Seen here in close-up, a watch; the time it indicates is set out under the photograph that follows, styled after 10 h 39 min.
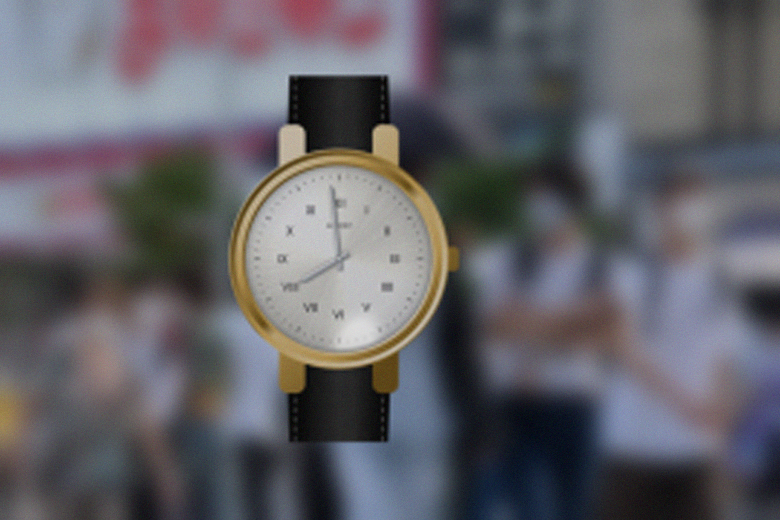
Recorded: 7 h 59 min
